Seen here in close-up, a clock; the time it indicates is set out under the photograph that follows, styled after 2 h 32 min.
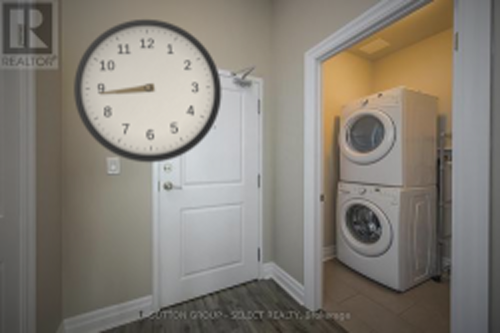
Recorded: 8 h 44 min
